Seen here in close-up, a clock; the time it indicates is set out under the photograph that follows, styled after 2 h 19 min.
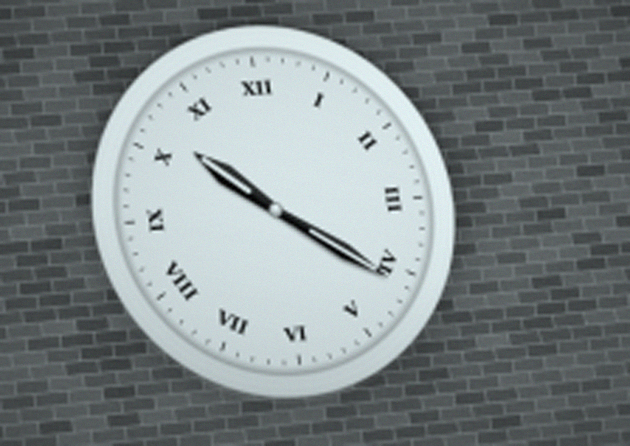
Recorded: 10 h 21 min
